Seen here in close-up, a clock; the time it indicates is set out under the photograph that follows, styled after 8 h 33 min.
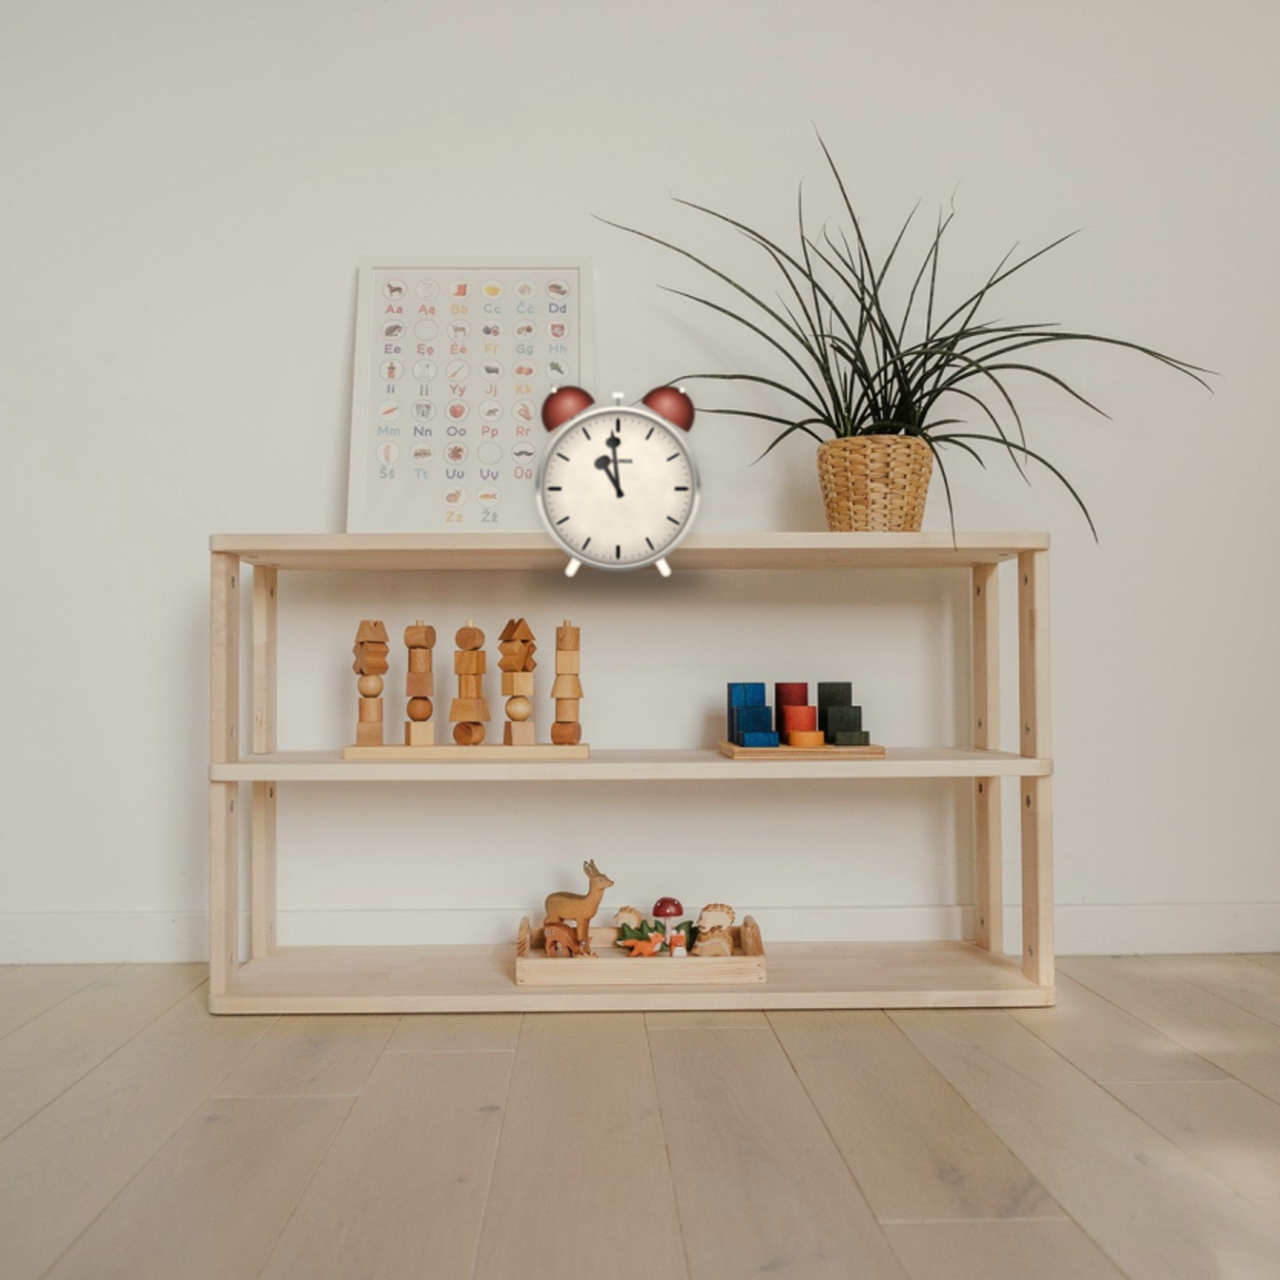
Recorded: 10 h 59 min
